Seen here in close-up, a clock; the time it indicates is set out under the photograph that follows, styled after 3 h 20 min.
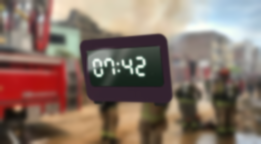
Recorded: 7 h 42 min
